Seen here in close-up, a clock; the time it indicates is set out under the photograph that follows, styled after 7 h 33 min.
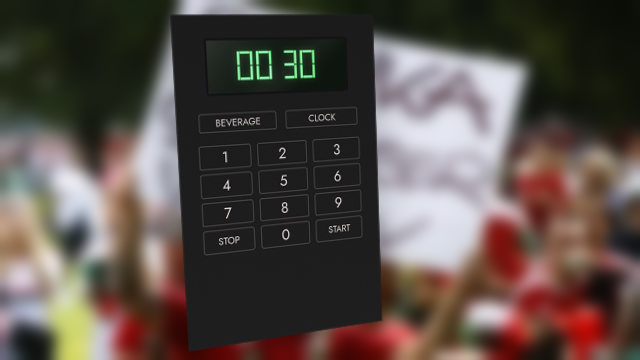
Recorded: 0 h 30 min
